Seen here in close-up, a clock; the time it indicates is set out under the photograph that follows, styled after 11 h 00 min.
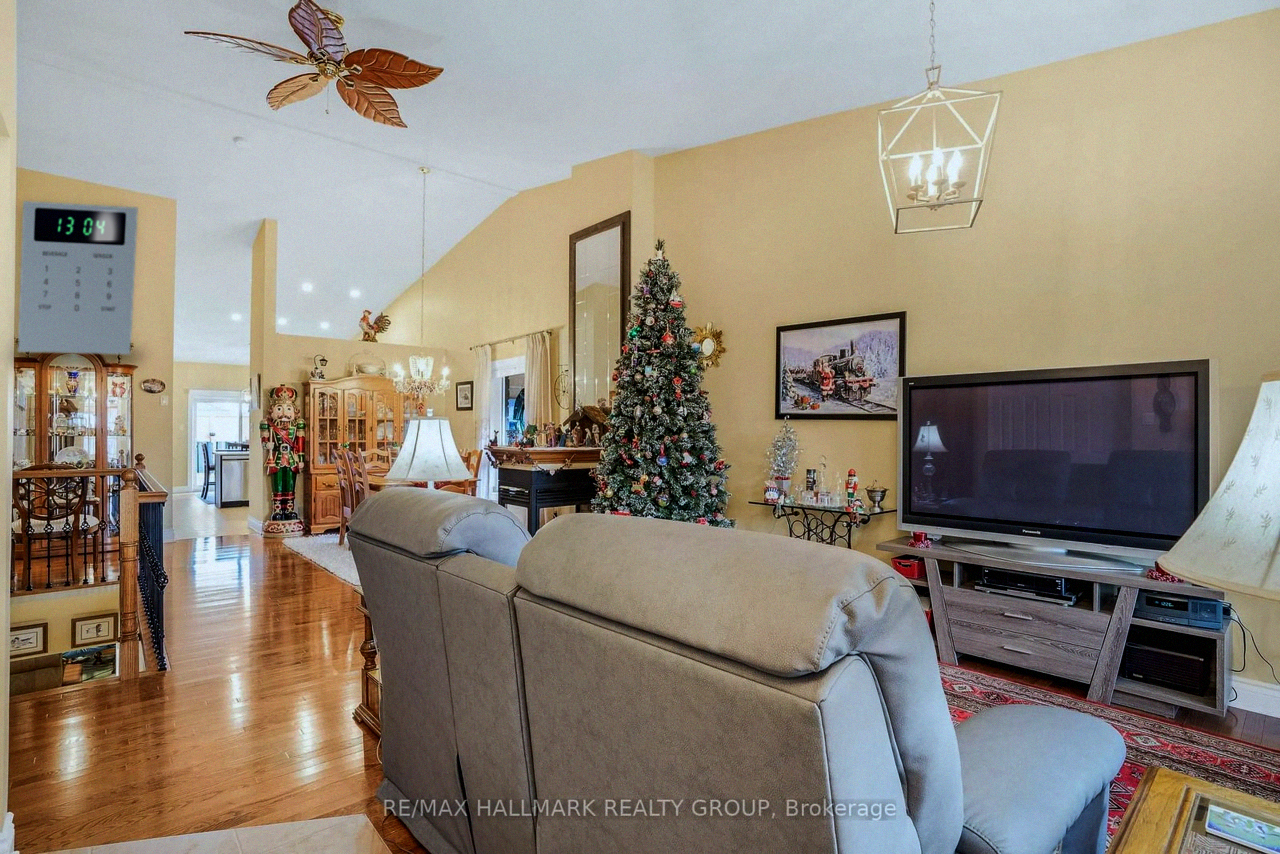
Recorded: 13 h 04 min
